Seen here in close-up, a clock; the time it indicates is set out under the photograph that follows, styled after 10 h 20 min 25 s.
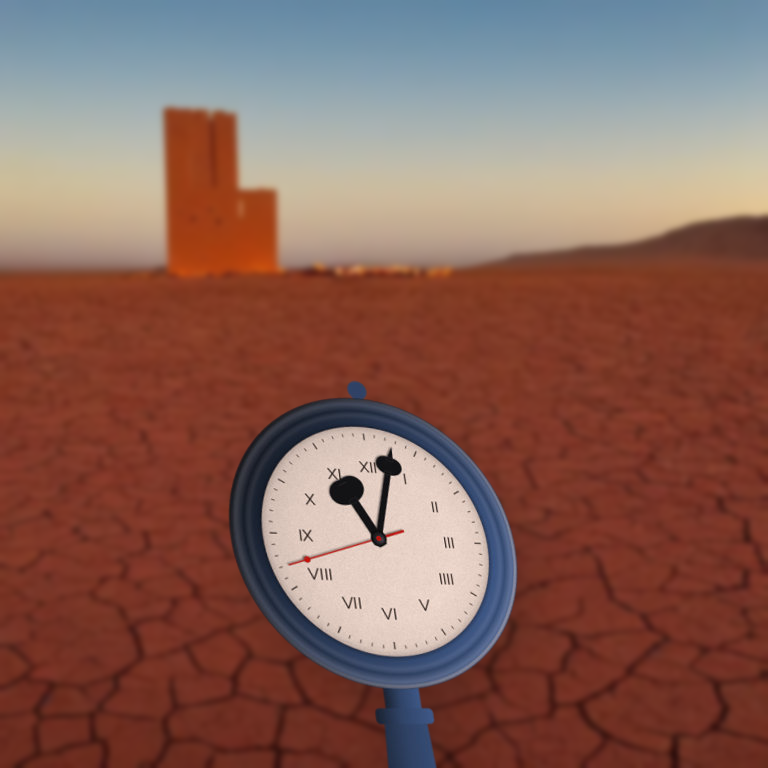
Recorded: 11 h 02 min 42 s
